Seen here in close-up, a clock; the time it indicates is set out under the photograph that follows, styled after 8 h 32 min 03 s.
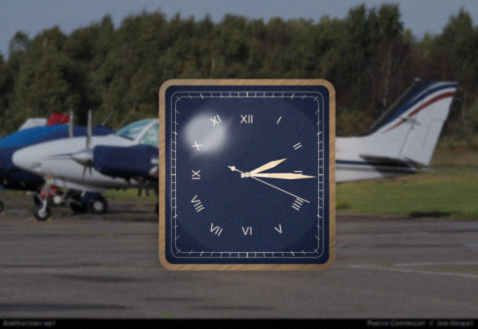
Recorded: 2 h 15 min 19 s
